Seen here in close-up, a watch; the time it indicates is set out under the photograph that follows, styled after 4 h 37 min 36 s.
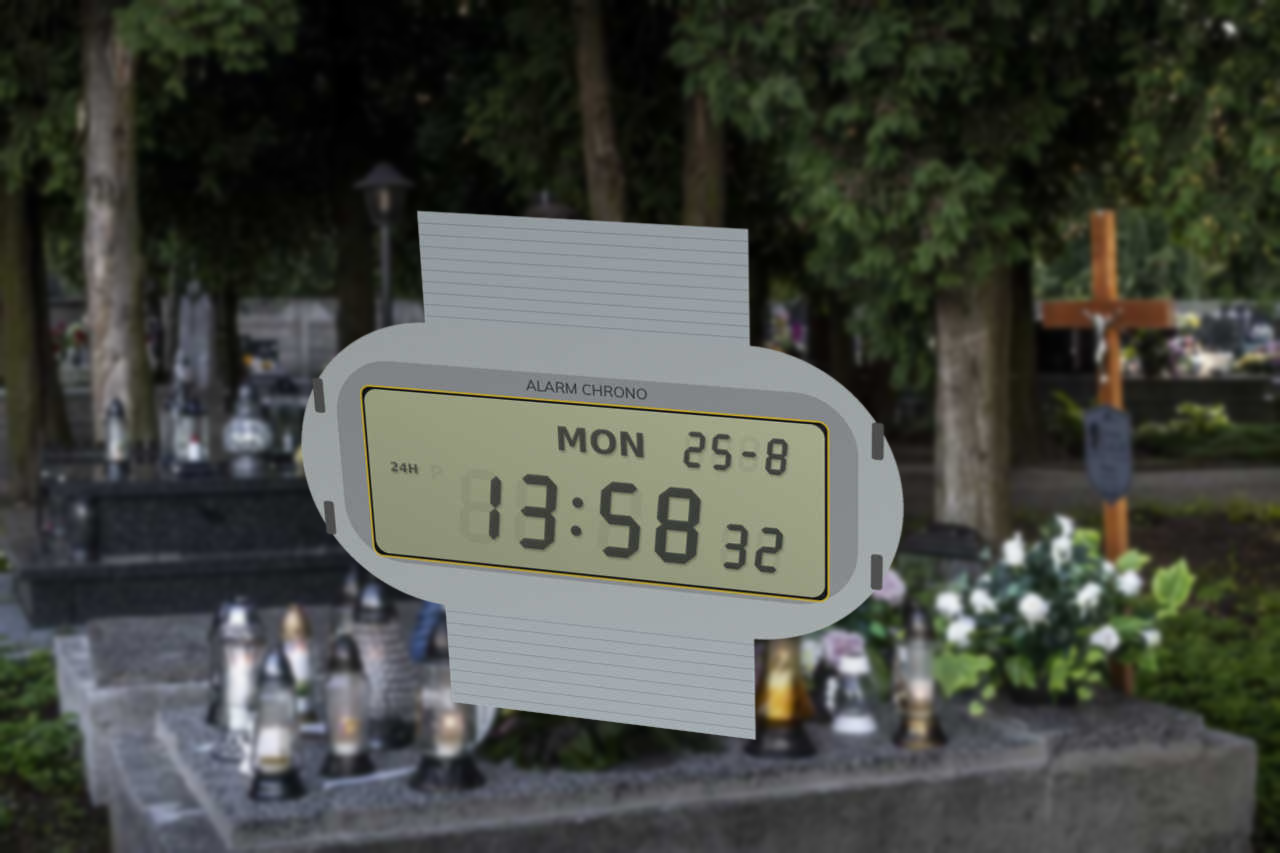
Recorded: 13 h 58 min 32 s
